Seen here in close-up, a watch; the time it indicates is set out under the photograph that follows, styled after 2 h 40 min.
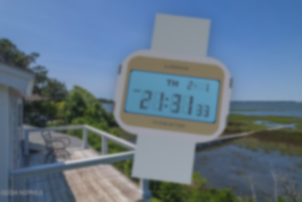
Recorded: 21 h 31 min
